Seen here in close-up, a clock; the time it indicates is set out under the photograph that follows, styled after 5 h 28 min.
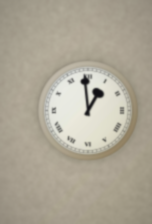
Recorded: 12 h 59 min
